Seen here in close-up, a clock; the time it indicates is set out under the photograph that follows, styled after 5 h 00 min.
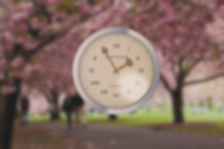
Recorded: 1 h 55 min
